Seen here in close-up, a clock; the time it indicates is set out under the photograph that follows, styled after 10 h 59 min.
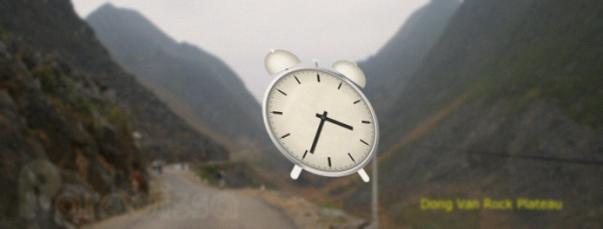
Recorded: 3 h 34 min
